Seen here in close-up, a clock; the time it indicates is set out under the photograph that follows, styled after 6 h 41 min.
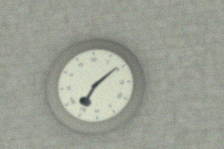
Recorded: 7 h 09 min
